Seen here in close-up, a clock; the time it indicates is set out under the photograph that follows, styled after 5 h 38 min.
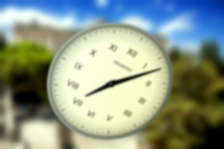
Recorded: 7 h 07 min
